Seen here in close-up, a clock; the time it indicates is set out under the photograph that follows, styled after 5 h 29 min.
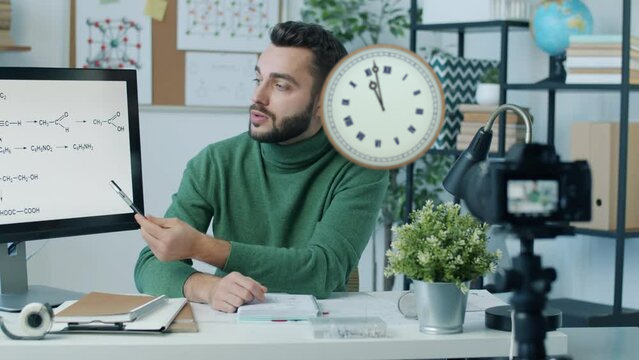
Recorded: 10 h 57 min
